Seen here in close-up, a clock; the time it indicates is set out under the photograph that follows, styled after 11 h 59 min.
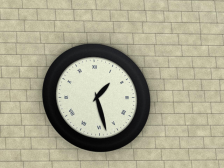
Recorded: 1 h 28 min
